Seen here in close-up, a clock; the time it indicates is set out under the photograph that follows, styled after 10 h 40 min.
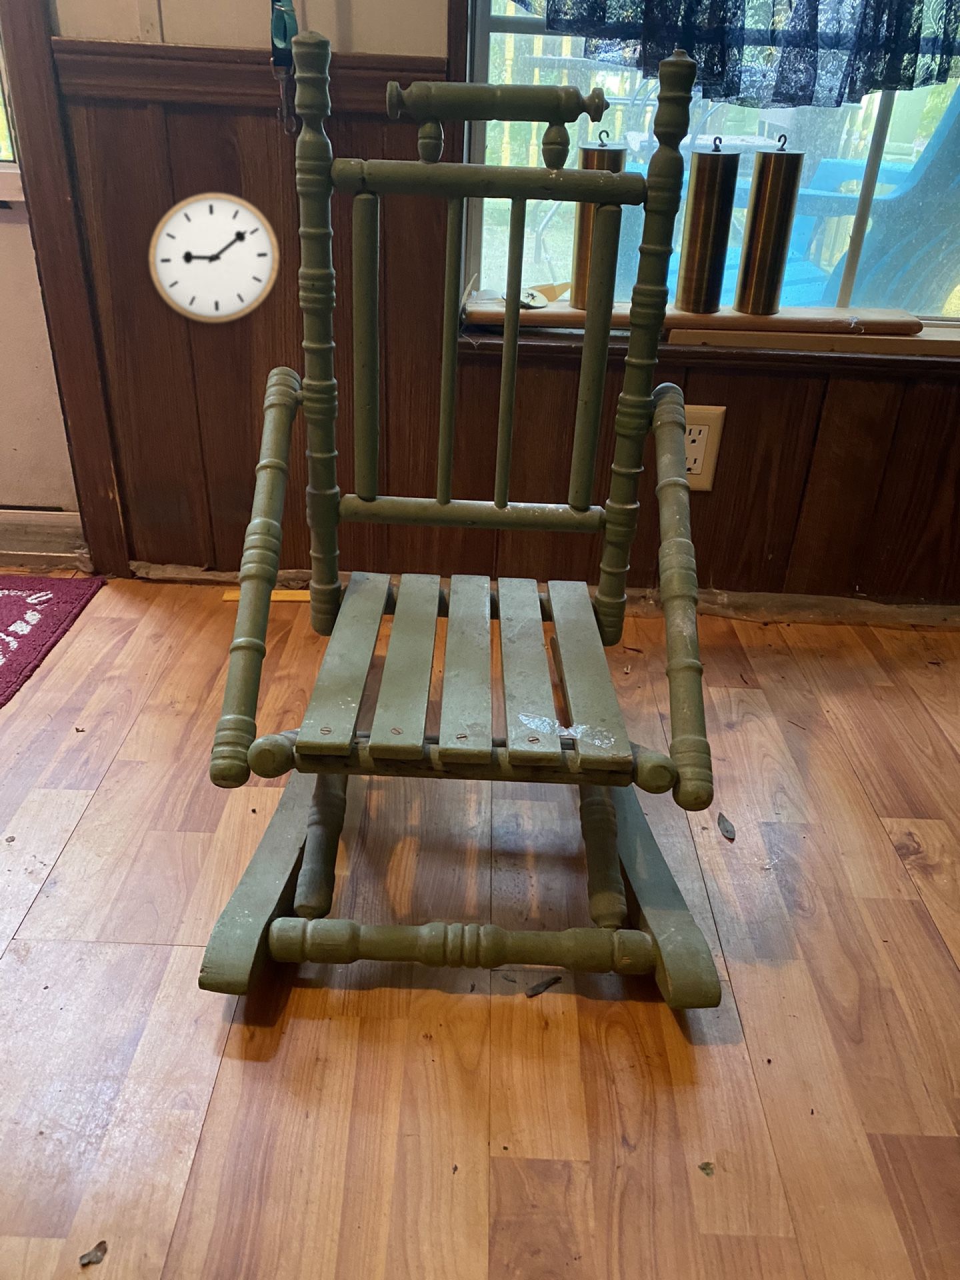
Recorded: 9 h 09 min
